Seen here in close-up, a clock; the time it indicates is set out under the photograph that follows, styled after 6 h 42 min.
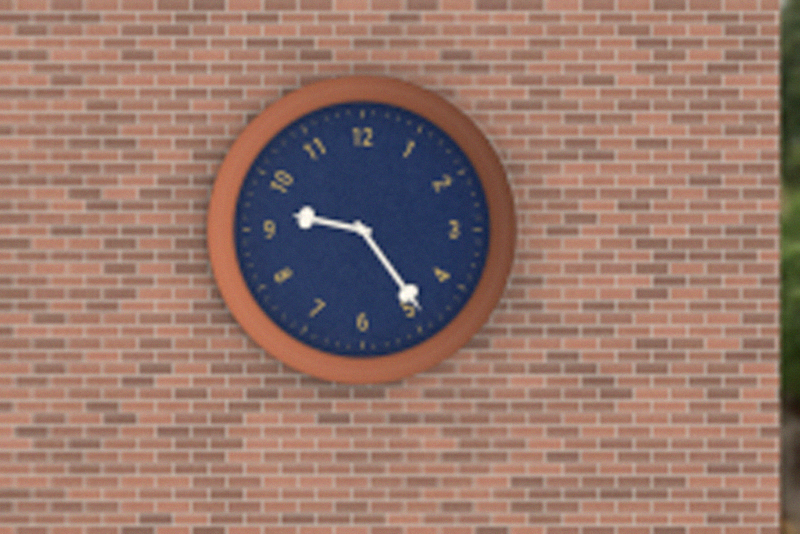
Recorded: 9 h 24 min
